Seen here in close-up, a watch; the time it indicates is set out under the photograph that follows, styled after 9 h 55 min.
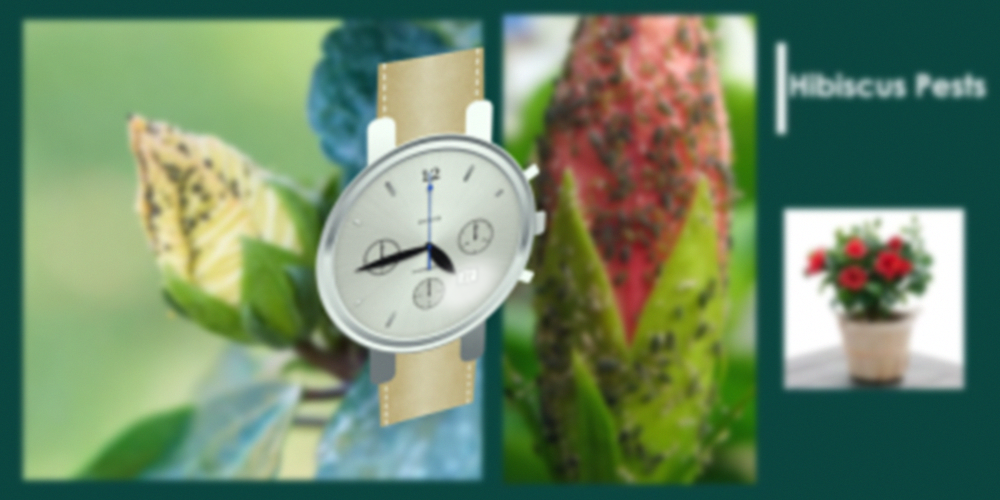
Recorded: 4 h 44 min
